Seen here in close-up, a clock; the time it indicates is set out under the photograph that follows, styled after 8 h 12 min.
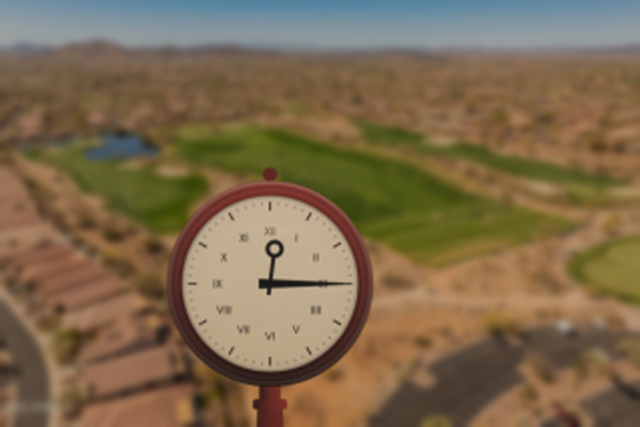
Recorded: 12 h 15 min
